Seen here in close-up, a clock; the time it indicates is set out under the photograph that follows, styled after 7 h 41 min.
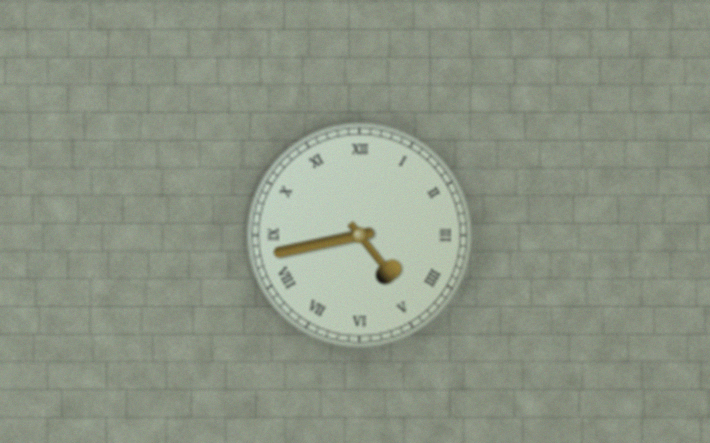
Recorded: 4 h 43 min
